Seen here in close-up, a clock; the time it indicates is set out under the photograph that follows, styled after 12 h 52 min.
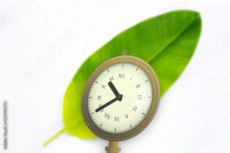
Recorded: 10 h 40 min
